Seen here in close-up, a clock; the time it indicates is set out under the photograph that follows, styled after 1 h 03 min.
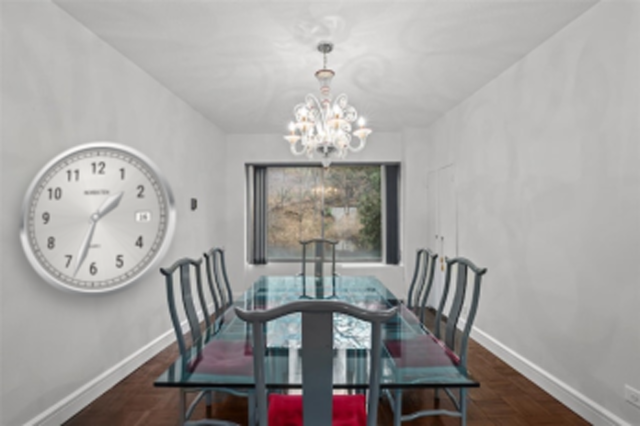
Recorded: 1 h 33 min
